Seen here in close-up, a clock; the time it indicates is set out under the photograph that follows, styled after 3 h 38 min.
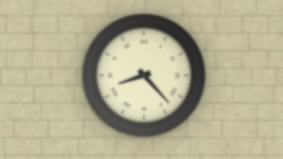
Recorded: 8 h 23 min
